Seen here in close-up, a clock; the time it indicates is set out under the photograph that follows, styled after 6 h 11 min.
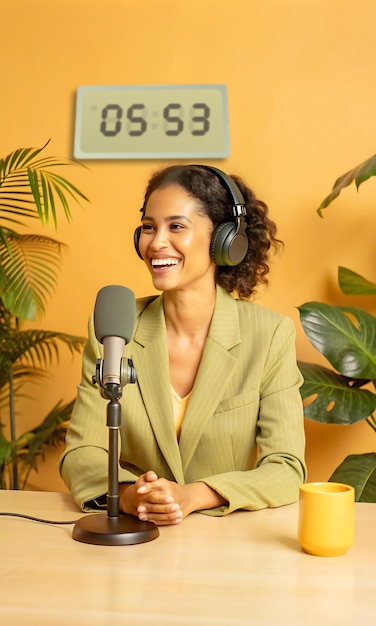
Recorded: 5 h 53 min
